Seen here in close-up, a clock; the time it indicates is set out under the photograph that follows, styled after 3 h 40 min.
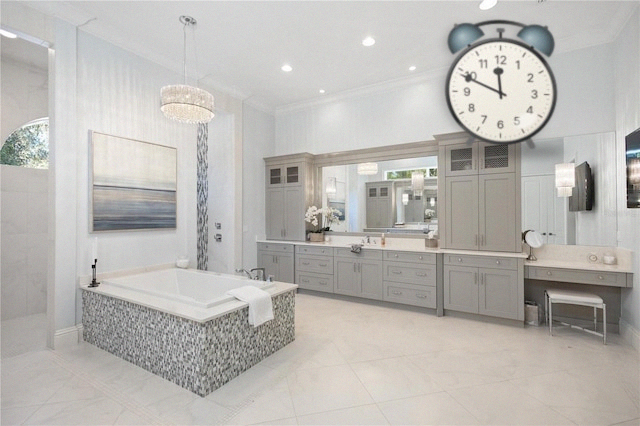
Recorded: 11 h 49 min
